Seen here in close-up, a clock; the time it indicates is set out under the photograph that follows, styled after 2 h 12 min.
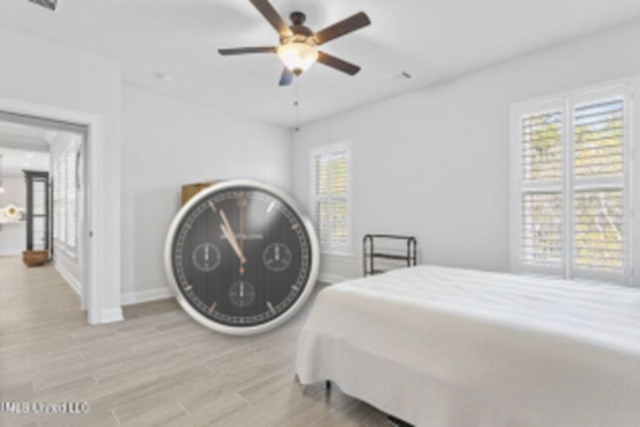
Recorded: 10 h 56 min
